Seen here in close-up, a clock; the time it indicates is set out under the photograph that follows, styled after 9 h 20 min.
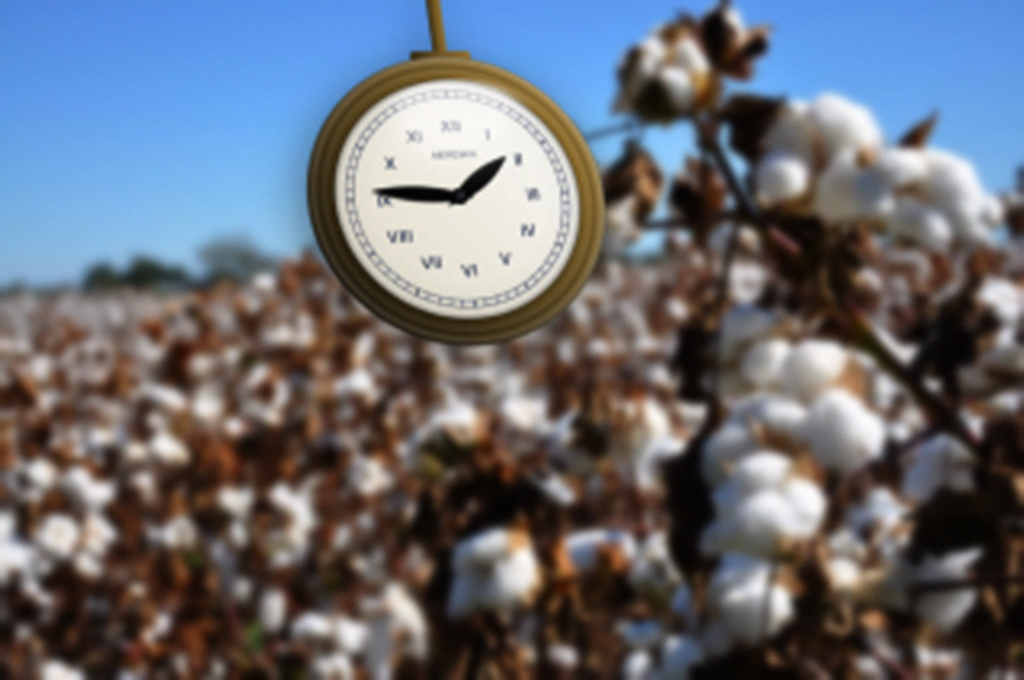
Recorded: 1 h 46 min
